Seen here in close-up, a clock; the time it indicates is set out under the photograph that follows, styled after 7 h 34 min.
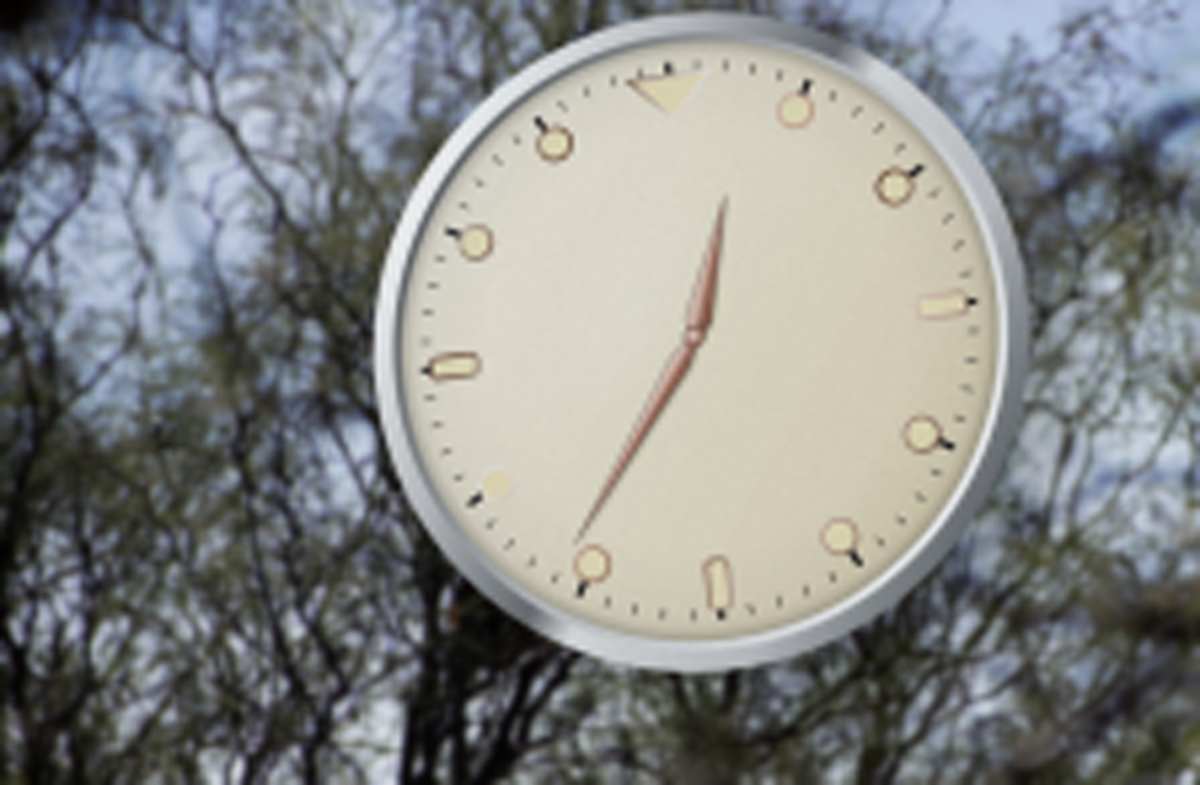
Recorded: 12 h 36 min
